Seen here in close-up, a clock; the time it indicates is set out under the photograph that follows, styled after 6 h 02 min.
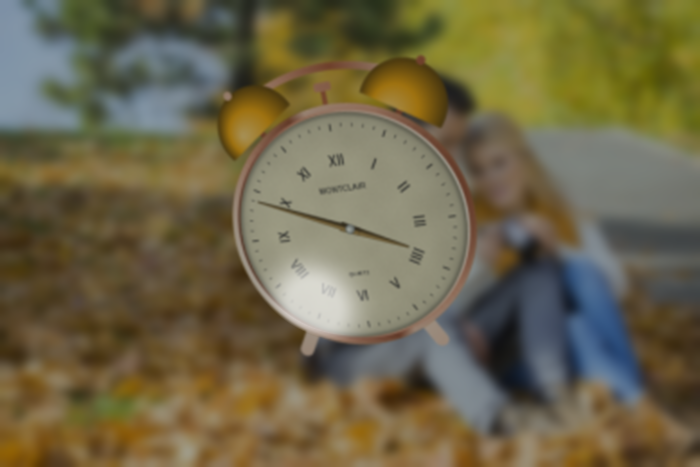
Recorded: 3 h 49 min
